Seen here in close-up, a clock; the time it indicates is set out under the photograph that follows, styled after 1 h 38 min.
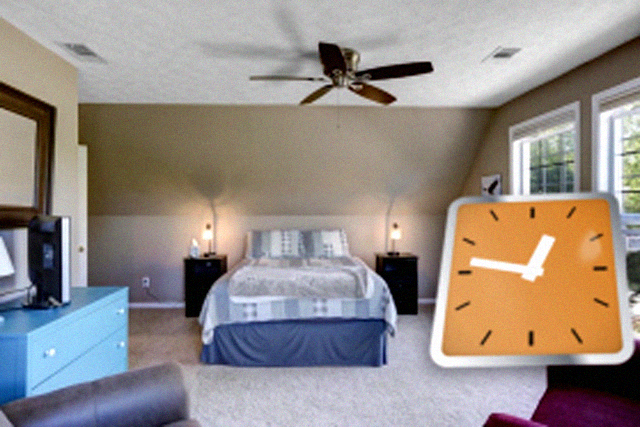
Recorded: 12 h 47 min
